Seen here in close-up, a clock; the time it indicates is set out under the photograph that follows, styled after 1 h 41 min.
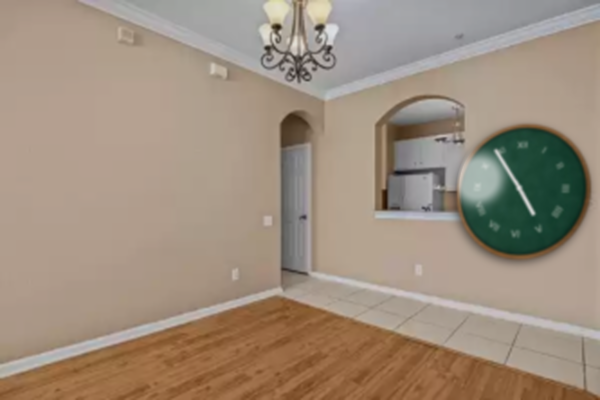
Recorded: 4 h 54 min
